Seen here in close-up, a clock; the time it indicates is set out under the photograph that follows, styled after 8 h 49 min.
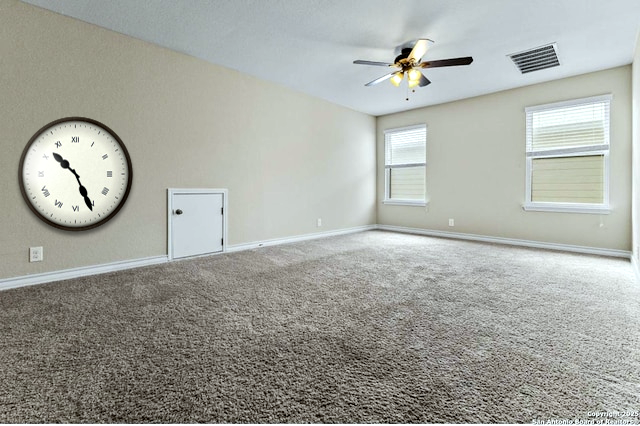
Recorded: 10 h 26 min
